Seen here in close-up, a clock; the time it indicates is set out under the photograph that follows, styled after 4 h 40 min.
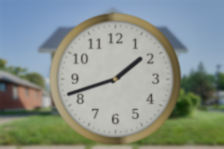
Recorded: 1 h 42 min
